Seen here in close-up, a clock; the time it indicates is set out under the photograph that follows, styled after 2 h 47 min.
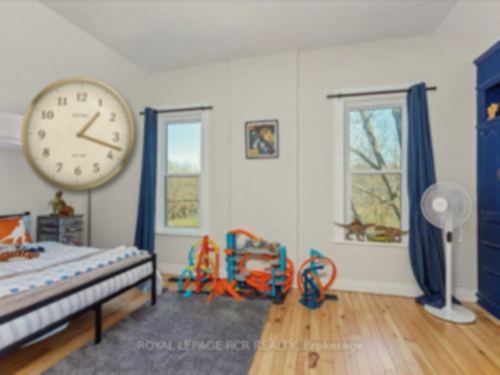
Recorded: 1 h 18 min
